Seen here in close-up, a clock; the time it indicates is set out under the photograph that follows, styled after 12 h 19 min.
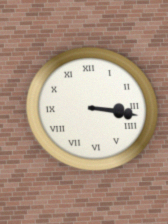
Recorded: 3 h 17 min
